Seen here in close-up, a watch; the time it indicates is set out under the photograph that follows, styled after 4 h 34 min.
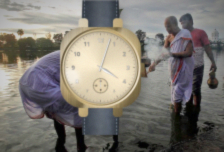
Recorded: 4 h 03 min
